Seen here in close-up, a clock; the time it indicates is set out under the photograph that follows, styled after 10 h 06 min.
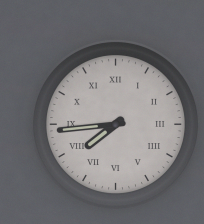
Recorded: 7 h 44 min
